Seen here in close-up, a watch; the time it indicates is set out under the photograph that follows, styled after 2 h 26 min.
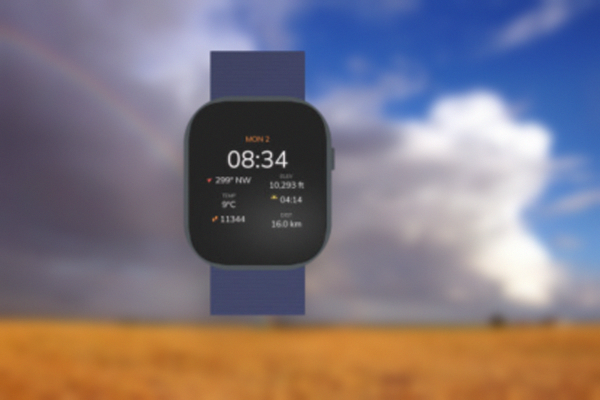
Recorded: 8 h 34 min
